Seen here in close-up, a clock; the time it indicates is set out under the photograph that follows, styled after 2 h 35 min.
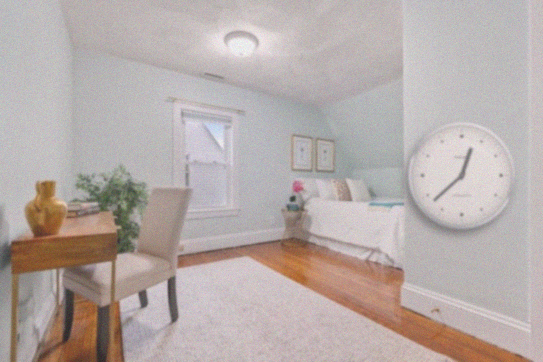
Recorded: 12 h 38 min
